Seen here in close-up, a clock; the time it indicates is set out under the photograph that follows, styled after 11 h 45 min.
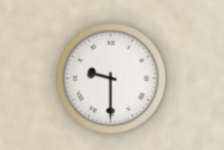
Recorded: 9 h 30 min
